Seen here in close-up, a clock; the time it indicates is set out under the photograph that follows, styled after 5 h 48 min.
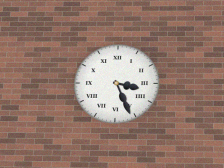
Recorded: 3 h 26 min
